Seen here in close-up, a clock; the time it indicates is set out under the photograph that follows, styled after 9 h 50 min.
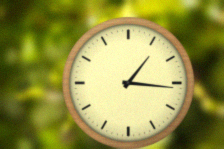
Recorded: 1 h 16 min
